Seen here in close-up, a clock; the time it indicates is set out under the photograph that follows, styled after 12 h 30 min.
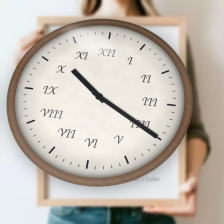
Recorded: 10 h 20 min
